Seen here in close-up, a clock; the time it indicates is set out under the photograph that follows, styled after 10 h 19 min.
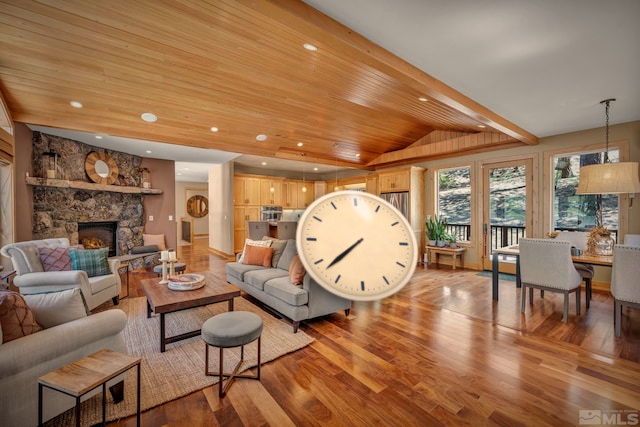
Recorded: 7 h 38 min
